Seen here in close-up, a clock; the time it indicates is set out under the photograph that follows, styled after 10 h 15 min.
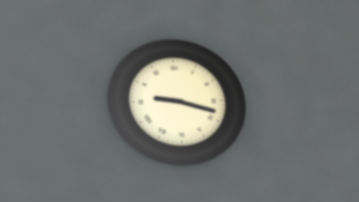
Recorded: 9 h 18 min
